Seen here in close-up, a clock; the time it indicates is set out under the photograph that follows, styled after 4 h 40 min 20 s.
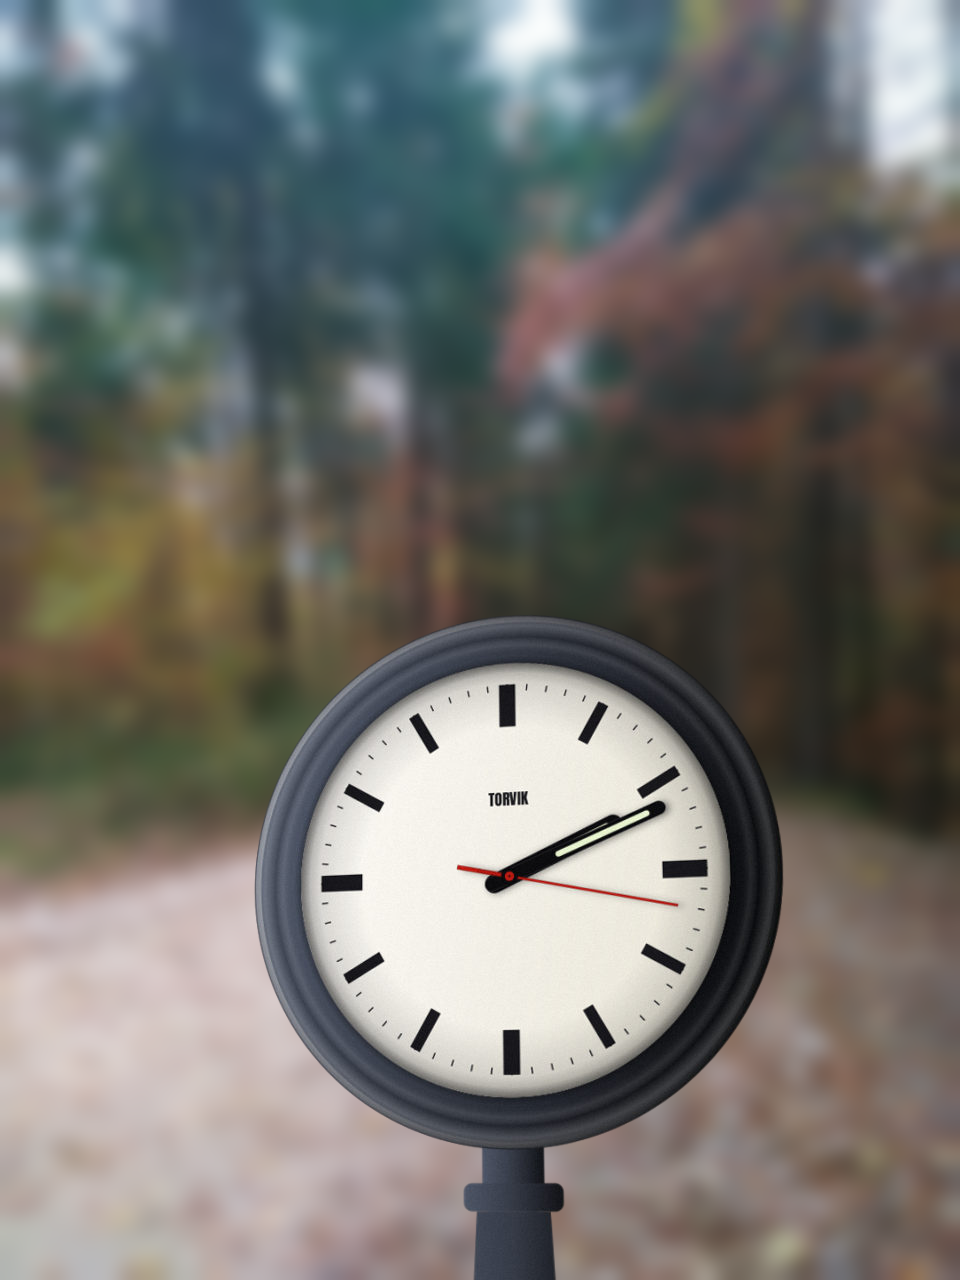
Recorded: 2 h 11 min 17 s
